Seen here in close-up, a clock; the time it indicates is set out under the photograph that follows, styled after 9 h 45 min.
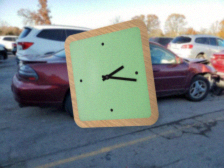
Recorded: 2 h 17 min
